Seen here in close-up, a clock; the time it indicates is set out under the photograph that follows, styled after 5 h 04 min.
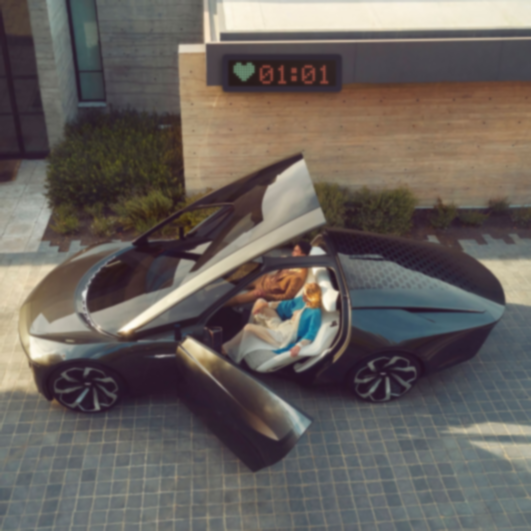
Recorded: 1 h 01 min
